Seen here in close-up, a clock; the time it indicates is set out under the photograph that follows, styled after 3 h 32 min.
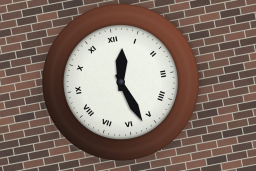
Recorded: 12 h 27 min
